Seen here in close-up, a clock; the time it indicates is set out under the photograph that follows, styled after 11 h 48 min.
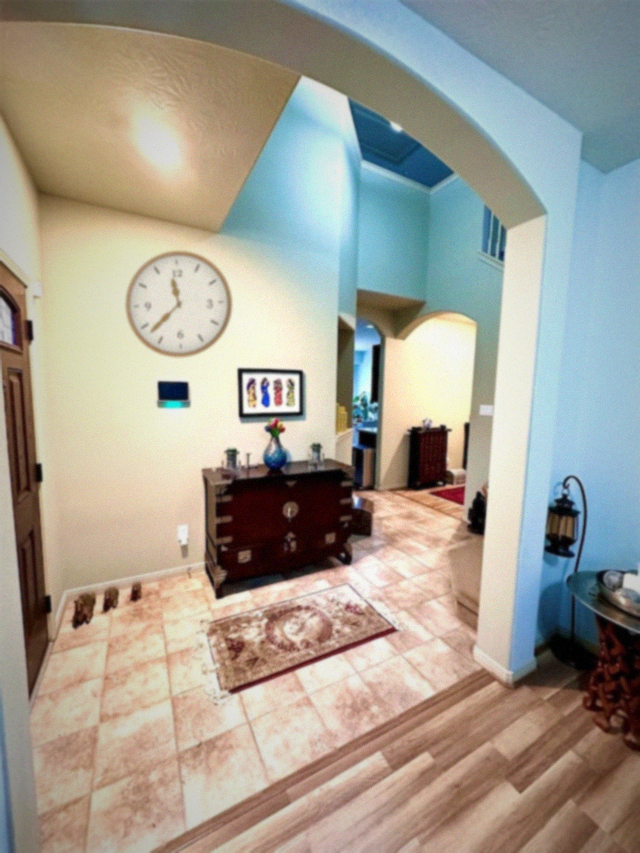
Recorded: 11 h 38 min
